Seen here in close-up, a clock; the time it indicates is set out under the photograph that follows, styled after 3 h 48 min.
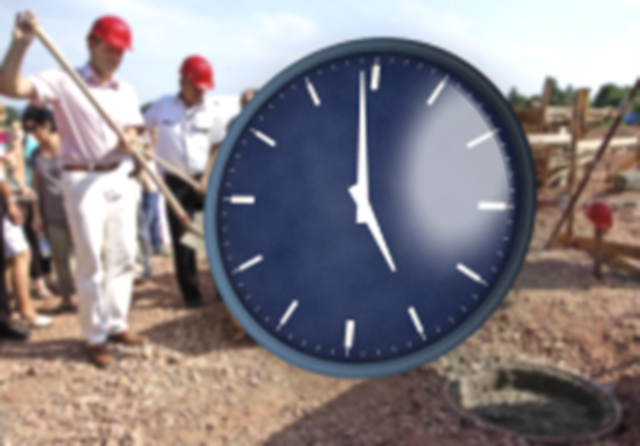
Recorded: 4 h 59 min
